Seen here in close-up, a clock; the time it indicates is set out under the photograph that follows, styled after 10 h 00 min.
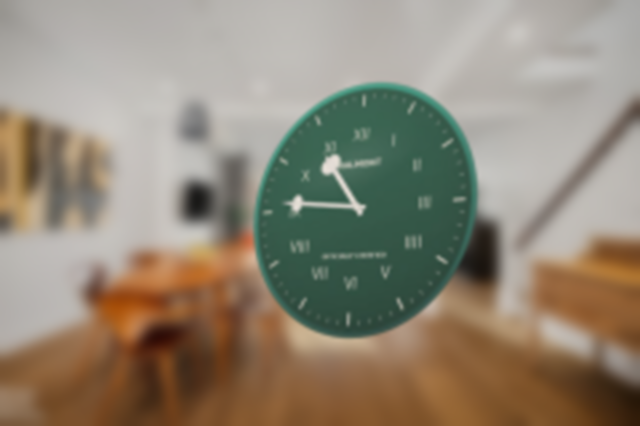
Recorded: 10 h 46 min
